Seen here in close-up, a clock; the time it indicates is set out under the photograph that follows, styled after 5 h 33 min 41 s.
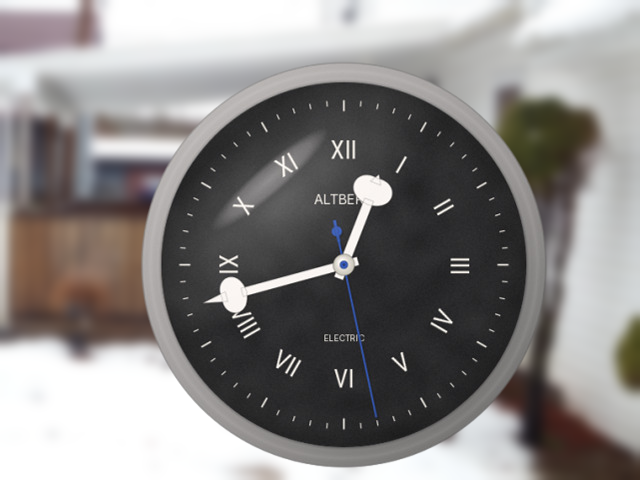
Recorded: 12 h 42 min 28 s
